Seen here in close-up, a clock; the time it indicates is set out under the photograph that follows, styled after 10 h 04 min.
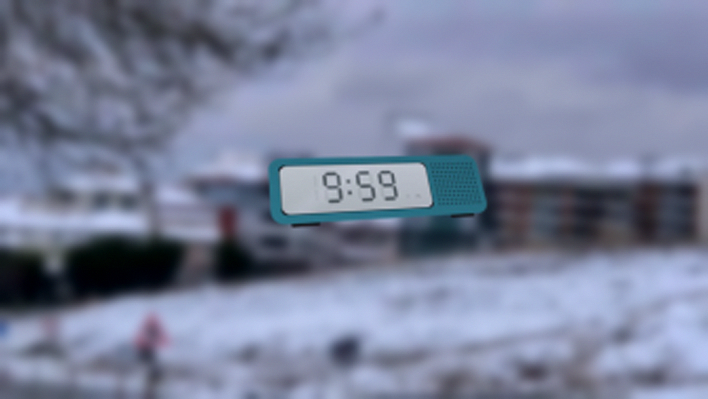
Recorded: 9 h 59 min
